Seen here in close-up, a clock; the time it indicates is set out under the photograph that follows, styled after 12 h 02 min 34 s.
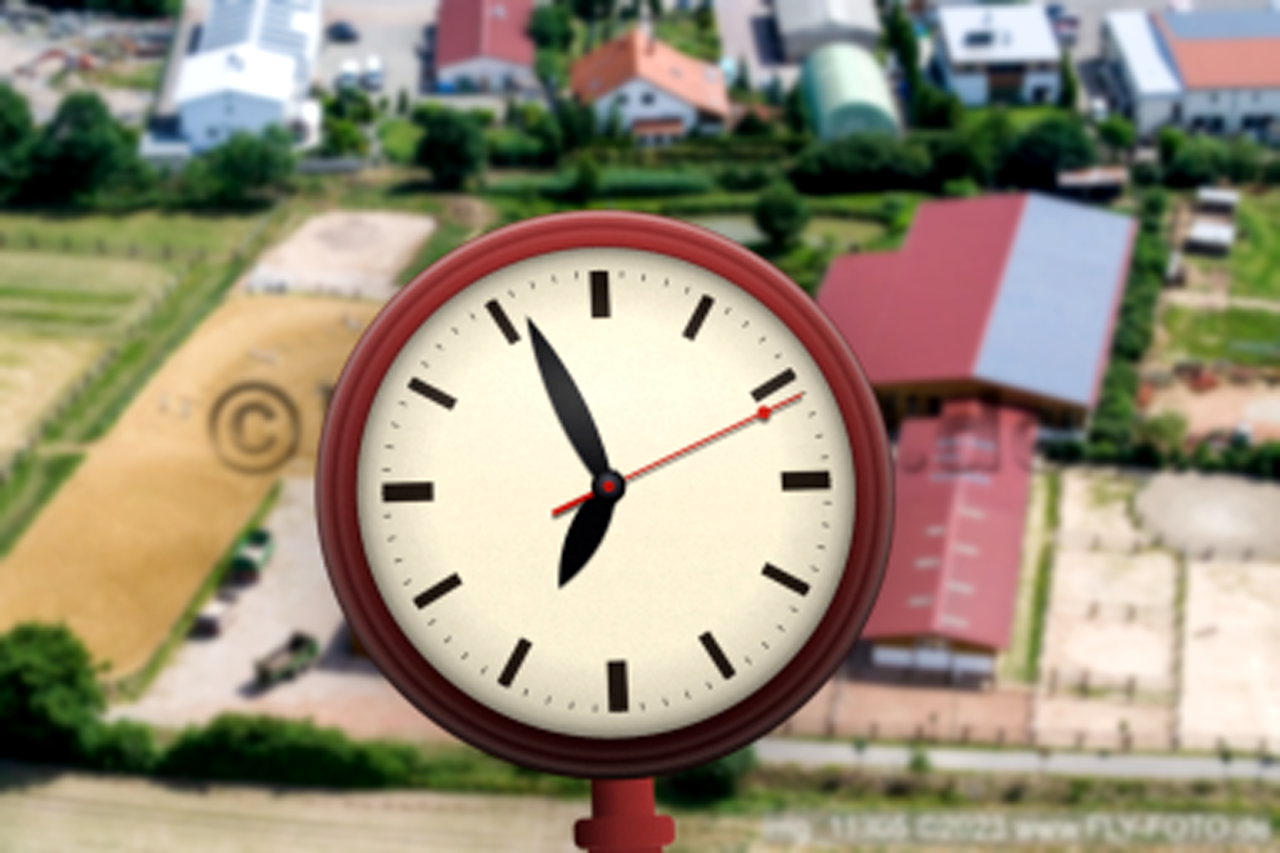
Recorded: 6 h 56 min 11 s
